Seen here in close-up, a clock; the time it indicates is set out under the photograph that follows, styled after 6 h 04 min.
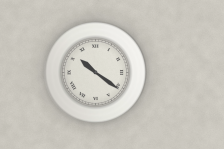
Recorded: 10 h 21 min
